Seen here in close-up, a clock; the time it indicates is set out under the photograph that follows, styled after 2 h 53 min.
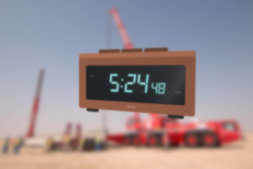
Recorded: 5 h 24 min
